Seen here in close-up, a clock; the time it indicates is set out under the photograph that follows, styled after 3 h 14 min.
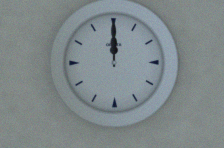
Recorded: 12 h 00 min
